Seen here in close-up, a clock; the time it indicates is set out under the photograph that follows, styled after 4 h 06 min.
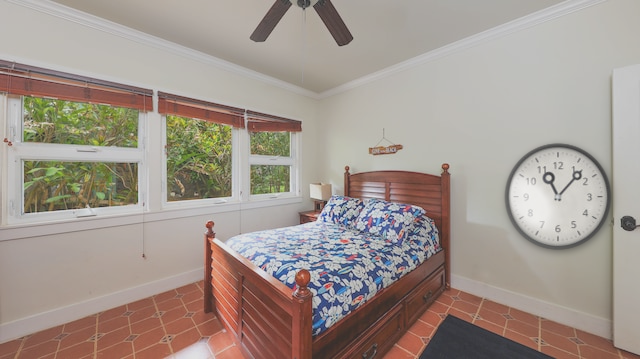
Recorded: 11 h 07 min
